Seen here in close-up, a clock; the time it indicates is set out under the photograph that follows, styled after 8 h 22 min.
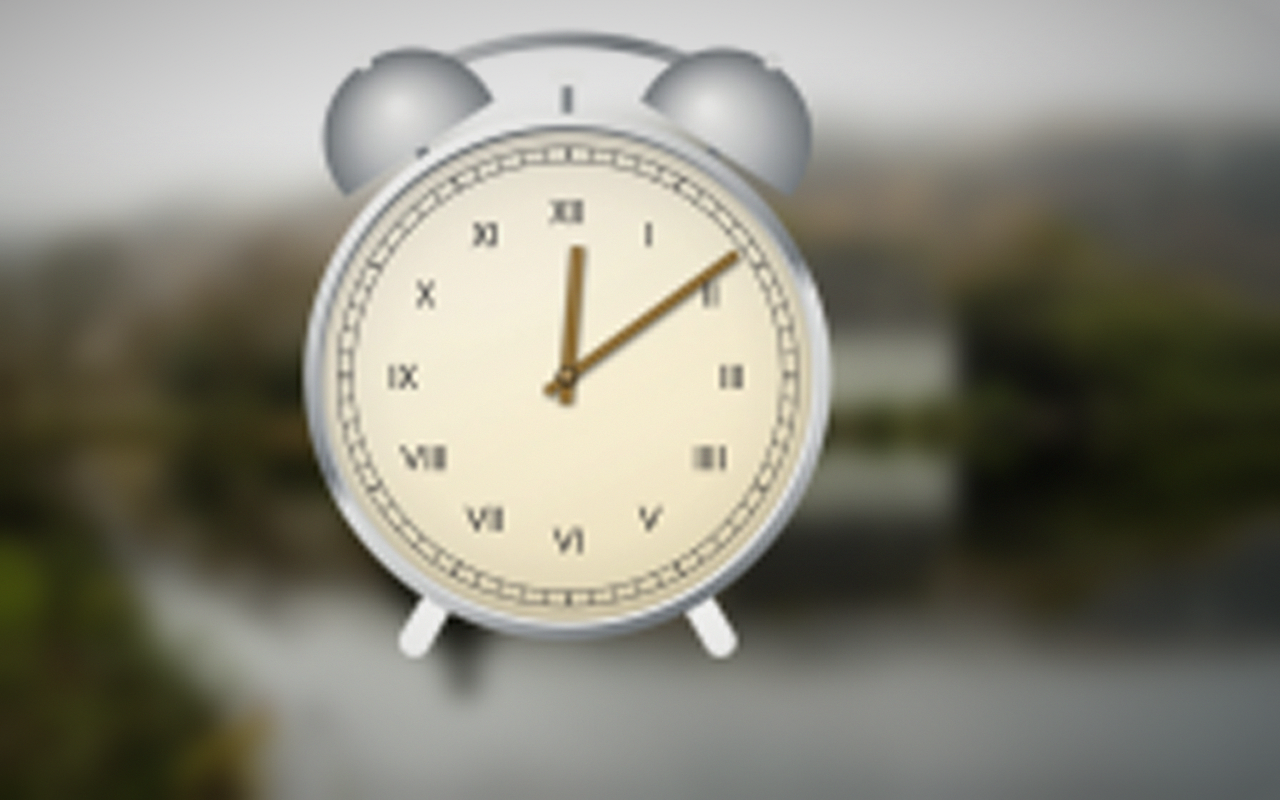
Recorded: 12 h 09 min
